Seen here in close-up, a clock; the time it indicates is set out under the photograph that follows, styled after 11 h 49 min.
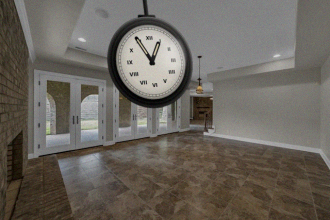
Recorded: 12 h 55 min
